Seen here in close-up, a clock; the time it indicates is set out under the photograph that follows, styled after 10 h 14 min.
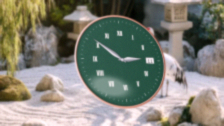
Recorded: 2 h 51 min
